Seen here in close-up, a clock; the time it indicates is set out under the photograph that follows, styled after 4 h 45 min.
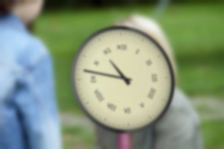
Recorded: 10 h 47 min
